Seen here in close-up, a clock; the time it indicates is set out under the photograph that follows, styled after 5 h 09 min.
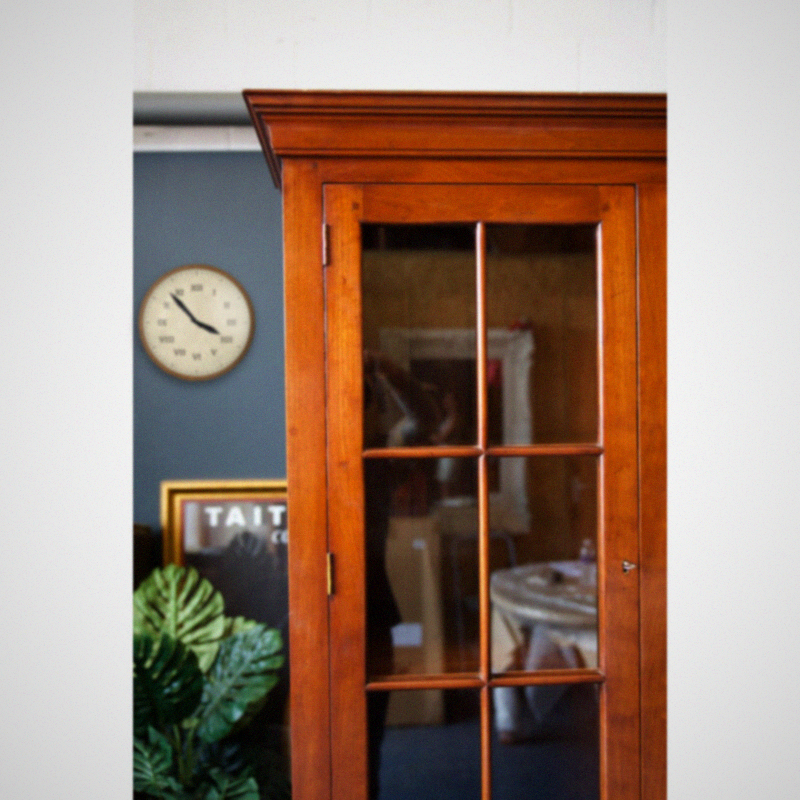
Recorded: 3 h 53 min
